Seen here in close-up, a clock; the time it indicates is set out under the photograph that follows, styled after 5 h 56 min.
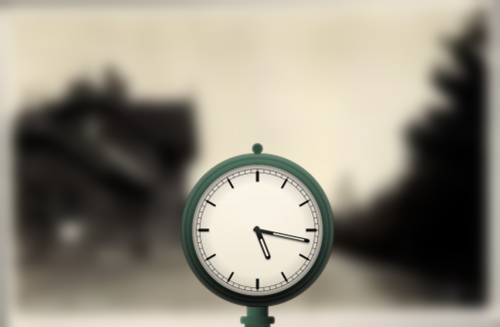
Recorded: 5 h 17 min
